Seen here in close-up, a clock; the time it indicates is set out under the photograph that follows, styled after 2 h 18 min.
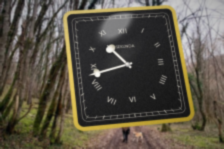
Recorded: 10 h 43 min
